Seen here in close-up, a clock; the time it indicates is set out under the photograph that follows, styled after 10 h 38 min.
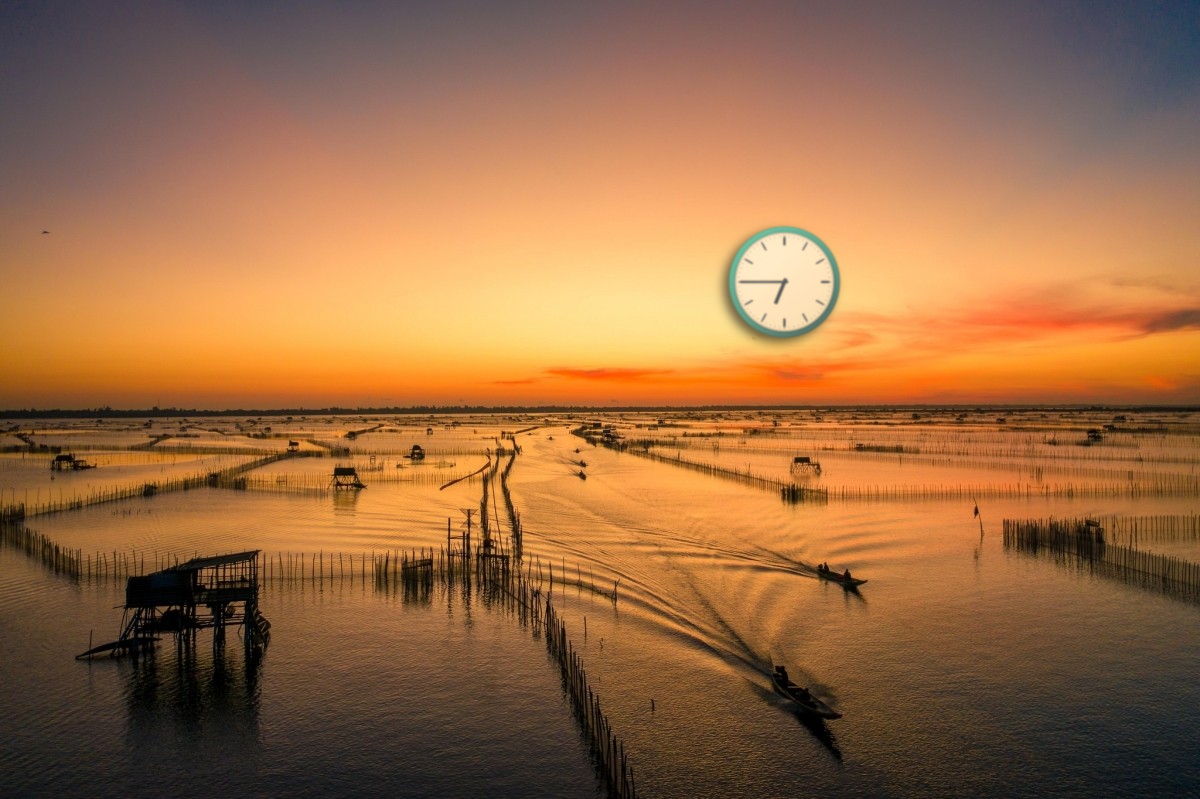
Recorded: 6 h 45 min
